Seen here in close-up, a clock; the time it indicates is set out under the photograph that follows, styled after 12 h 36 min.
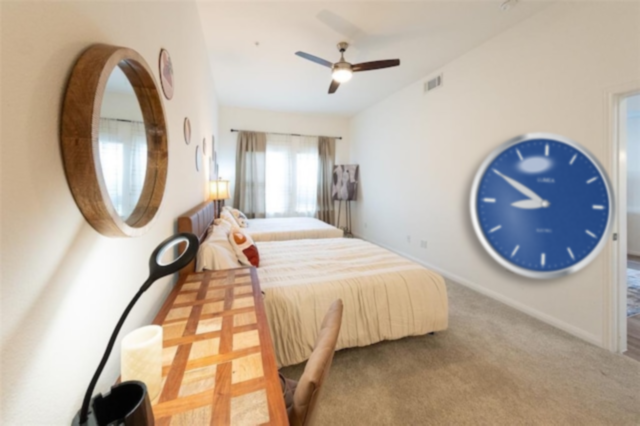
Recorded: 8 h 50 min
